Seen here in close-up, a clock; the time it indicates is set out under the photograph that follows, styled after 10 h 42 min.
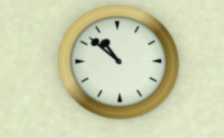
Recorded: 10 h 52 min
